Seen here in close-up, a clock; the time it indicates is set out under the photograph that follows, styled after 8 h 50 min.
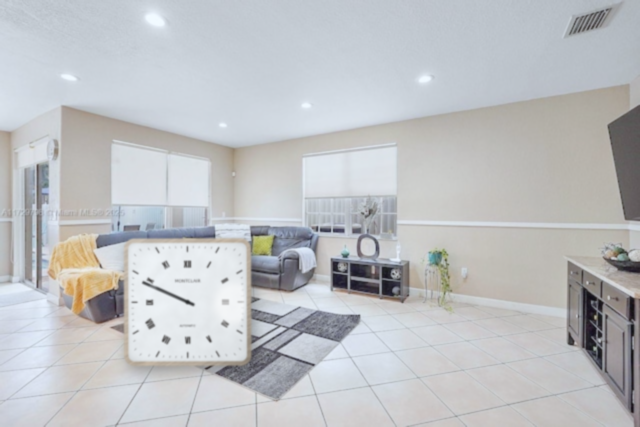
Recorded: 9 h 49 min
